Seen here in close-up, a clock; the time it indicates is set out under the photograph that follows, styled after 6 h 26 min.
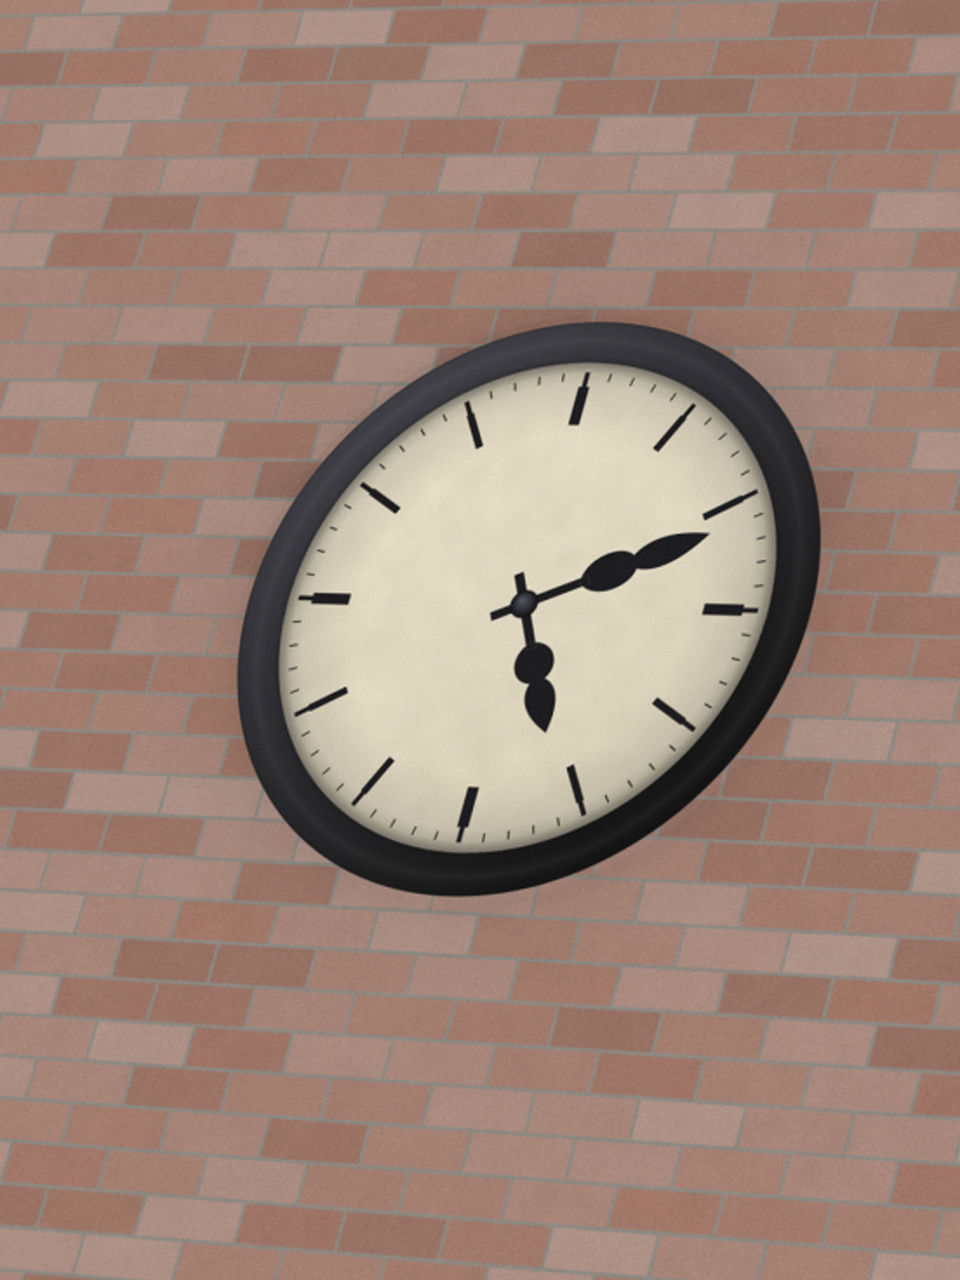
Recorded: 5 h 11 min
